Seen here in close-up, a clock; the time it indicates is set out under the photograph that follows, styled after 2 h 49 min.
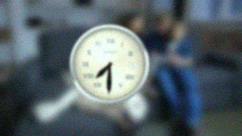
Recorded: 7 h 30 min
